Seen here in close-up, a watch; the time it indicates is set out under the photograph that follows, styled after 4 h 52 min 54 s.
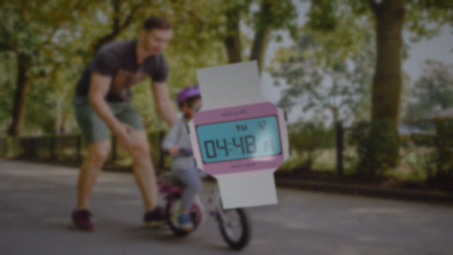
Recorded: 4 h 48 min 14 s
